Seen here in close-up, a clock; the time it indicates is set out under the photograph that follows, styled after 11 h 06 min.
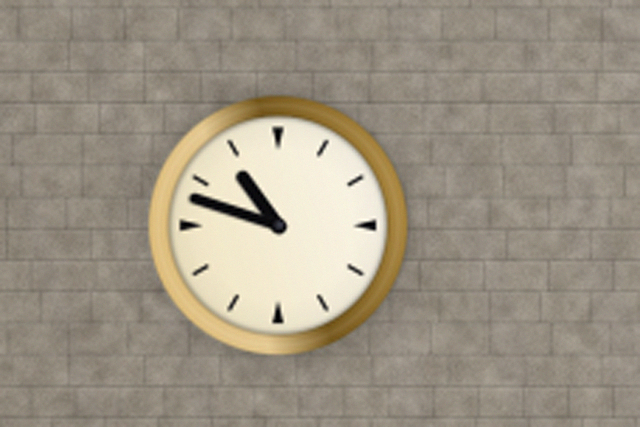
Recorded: 10 h 48 min
